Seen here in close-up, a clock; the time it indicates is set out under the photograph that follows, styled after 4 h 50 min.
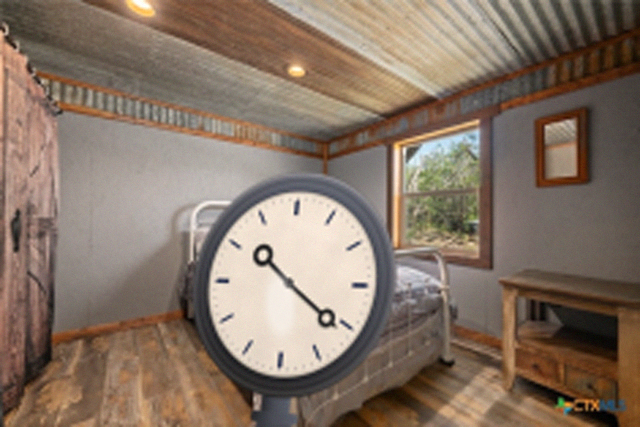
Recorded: 10 h 21 min
